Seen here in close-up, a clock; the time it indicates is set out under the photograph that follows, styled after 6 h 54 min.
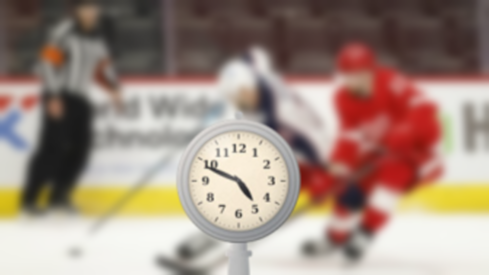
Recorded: 4 h 49 min
